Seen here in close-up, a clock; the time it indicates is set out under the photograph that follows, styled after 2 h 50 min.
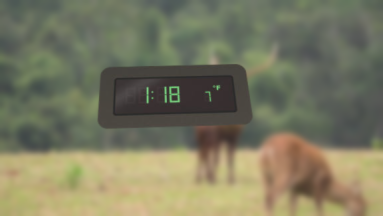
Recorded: 1 h 18 min
